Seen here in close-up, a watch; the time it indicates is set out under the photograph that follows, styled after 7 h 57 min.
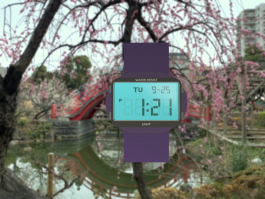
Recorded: 1 h 21 min
